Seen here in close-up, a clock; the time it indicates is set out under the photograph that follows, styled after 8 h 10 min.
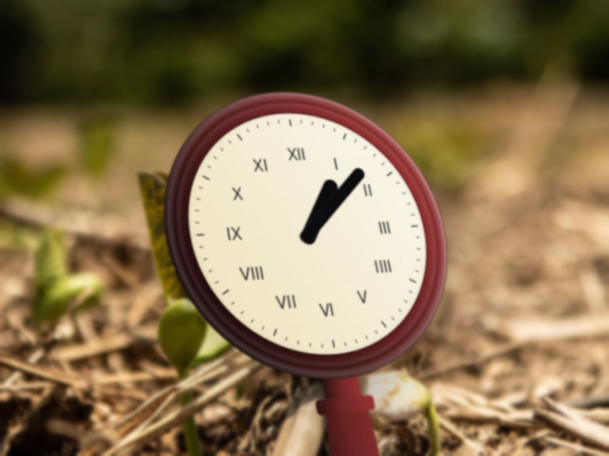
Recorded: 1 h 08 min
